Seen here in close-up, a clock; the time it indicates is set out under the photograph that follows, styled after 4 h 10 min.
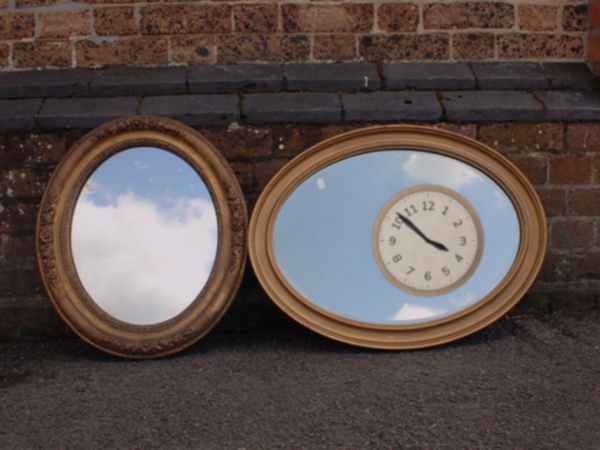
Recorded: 3 h 52 min
